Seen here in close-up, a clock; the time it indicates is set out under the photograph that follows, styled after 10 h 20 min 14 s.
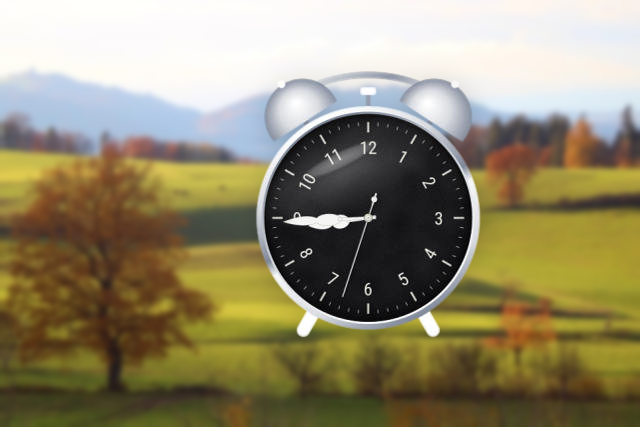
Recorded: 8 h 44 min 33 s
